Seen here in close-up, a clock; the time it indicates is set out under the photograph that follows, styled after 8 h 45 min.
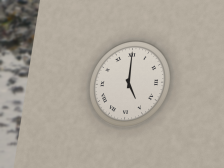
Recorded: 5 h 00 min
